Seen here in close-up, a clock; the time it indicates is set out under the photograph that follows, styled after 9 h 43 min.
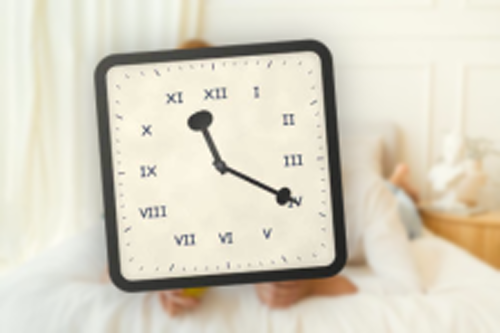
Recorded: 11 h 20 min
